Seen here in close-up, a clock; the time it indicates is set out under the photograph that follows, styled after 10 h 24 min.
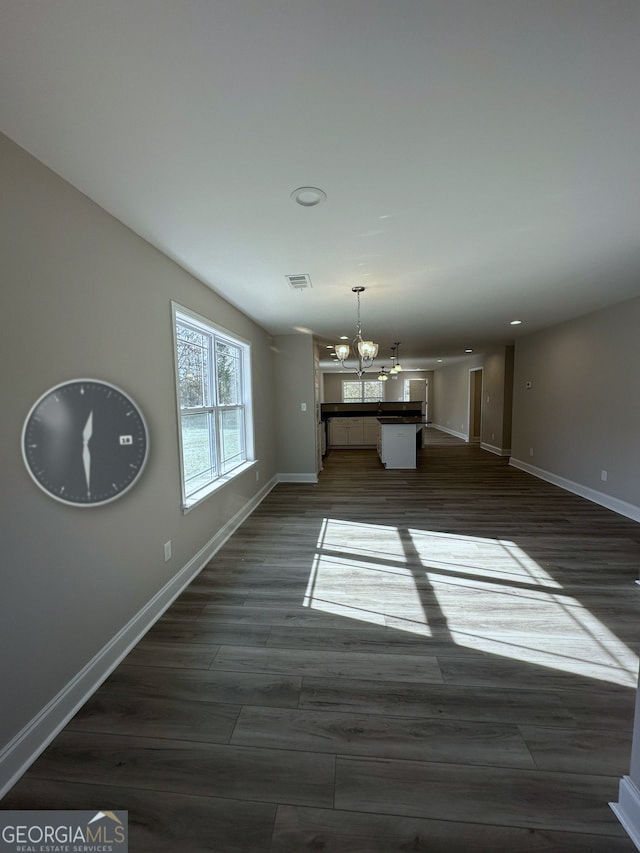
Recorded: 12 h 30 min
